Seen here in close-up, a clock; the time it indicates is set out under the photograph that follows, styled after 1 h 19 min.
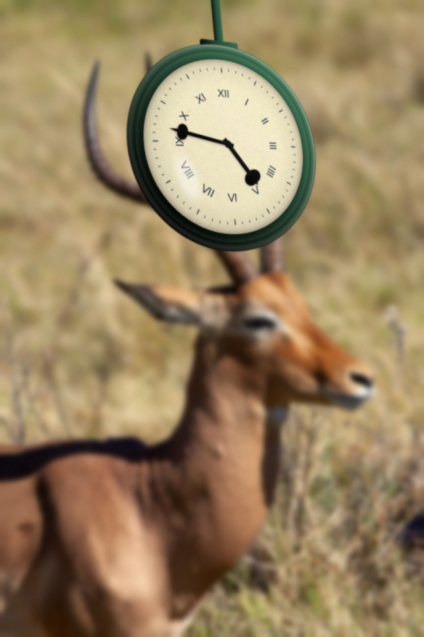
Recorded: 4 h 47 min
